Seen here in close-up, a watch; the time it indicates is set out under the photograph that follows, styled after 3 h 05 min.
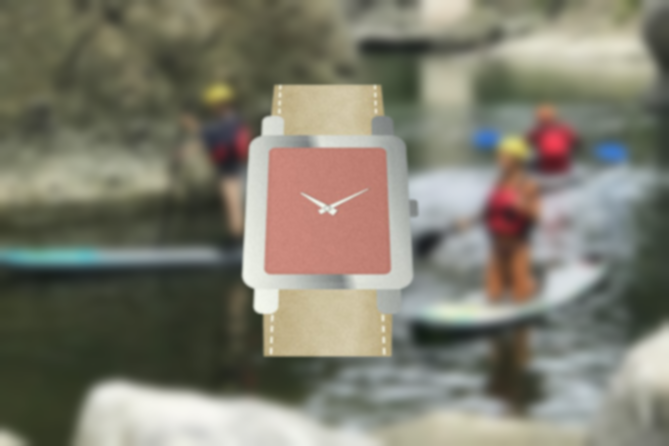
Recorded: 10 h 10 min
